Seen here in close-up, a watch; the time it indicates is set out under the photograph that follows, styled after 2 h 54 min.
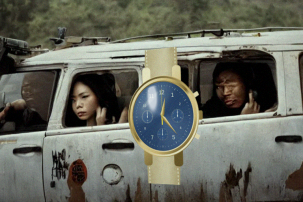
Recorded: 12 h 23 min
